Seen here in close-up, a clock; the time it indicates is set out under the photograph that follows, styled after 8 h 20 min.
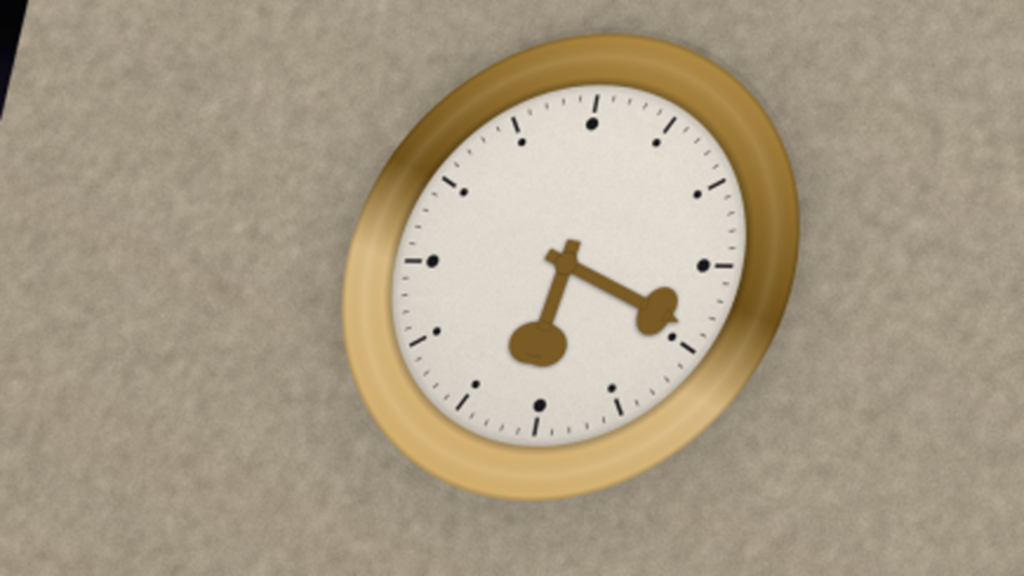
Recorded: 6 h 19 min
